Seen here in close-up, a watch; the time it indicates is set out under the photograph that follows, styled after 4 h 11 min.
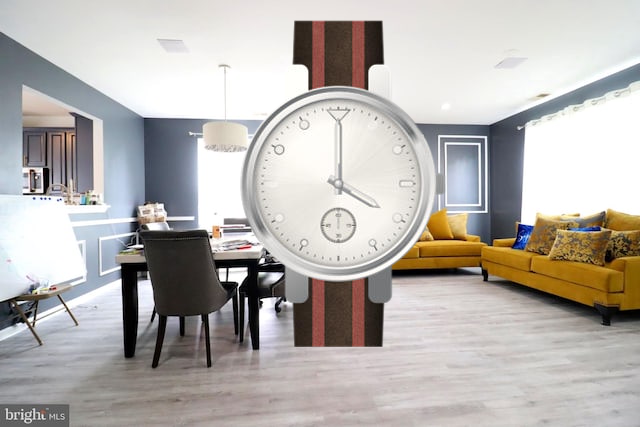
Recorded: 4 h 00 min
